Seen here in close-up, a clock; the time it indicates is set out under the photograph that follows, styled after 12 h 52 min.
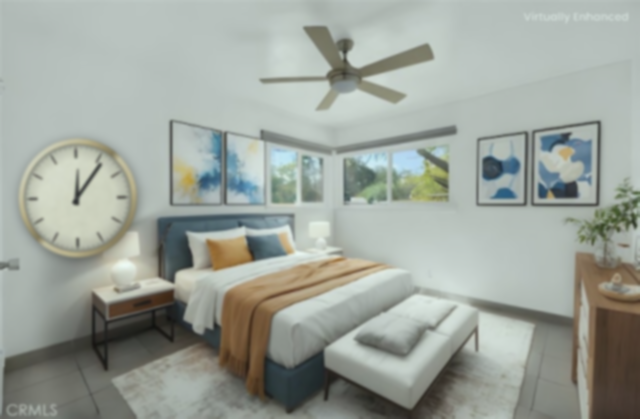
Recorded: 12 h 06 min
